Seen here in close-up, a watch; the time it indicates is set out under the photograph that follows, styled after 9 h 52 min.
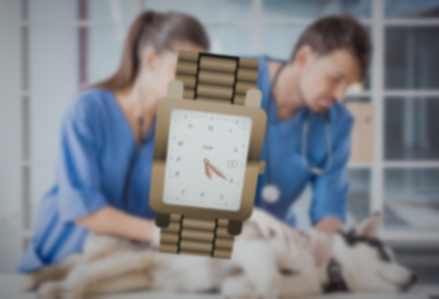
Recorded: 5 h 21 min
